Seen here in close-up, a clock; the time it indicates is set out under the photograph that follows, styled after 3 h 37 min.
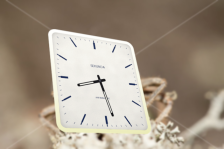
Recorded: 8 h 28 min
